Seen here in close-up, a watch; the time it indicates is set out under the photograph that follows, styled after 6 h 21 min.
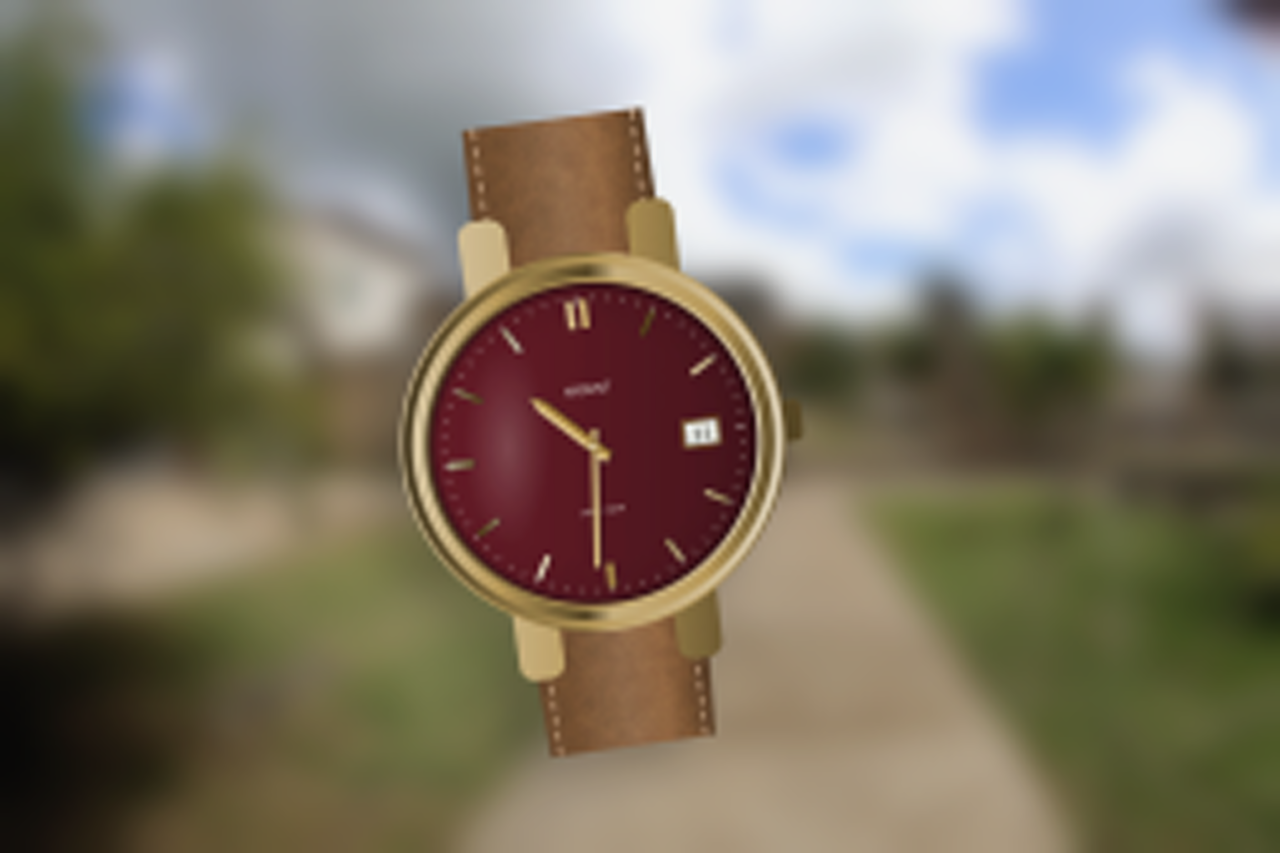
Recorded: 10 h 31 min
